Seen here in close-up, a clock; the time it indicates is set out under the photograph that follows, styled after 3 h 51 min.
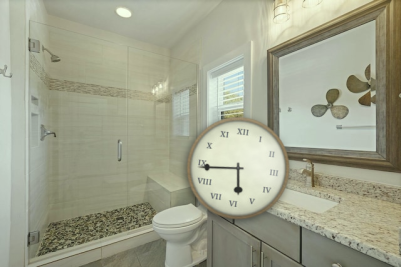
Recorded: 5 h 44 min
